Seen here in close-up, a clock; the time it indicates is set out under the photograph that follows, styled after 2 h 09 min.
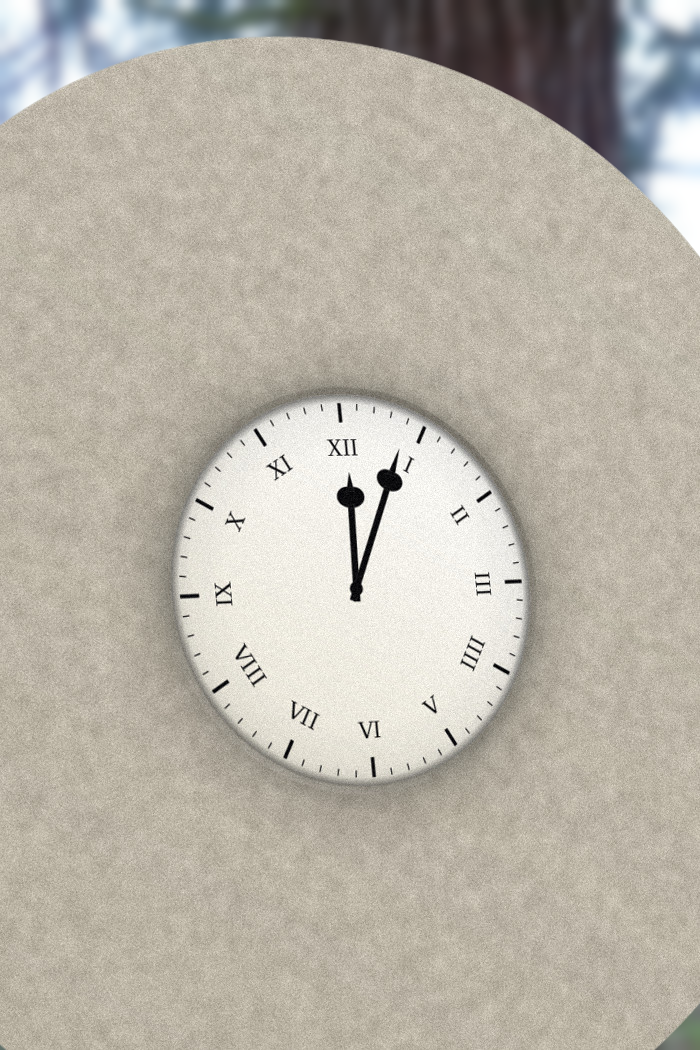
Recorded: 12 h 04 min
